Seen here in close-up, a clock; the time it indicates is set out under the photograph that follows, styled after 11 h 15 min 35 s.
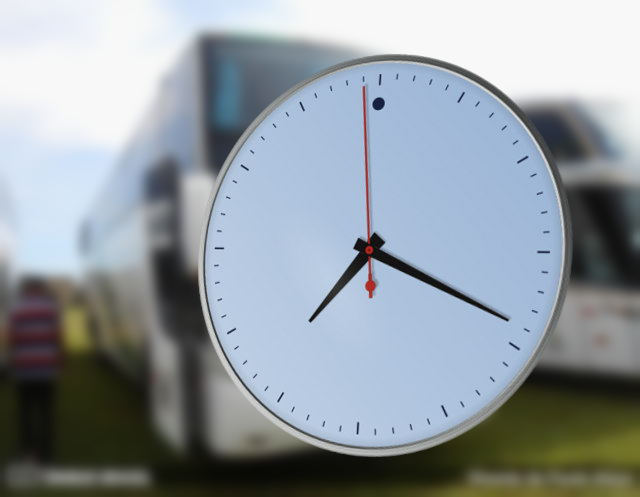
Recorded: 7 h 18 min 59 s
